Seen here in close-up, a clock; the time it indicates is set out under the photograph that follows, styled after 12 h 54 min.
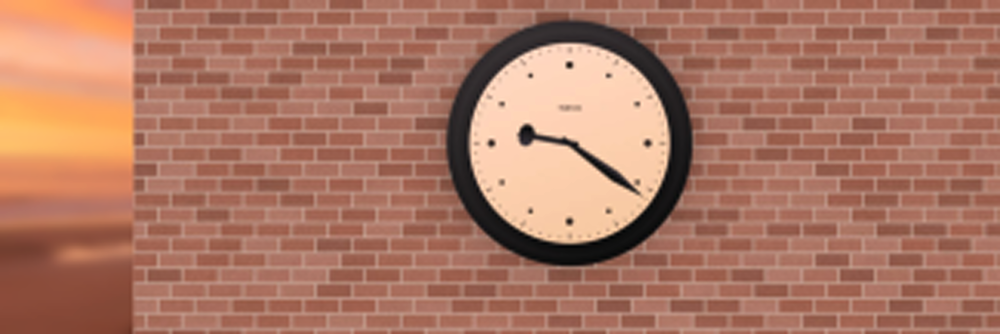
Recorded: 9 h 21 min
